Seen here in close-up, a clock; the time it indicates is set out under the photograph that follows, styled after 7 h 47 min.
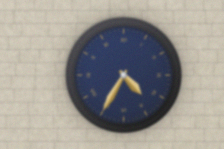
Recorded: 4 h 35 min
